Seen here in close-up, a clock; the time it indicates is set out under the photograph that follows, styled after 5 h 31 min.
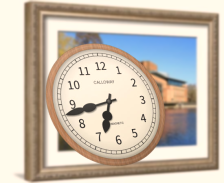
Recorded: 6 h 43 min
